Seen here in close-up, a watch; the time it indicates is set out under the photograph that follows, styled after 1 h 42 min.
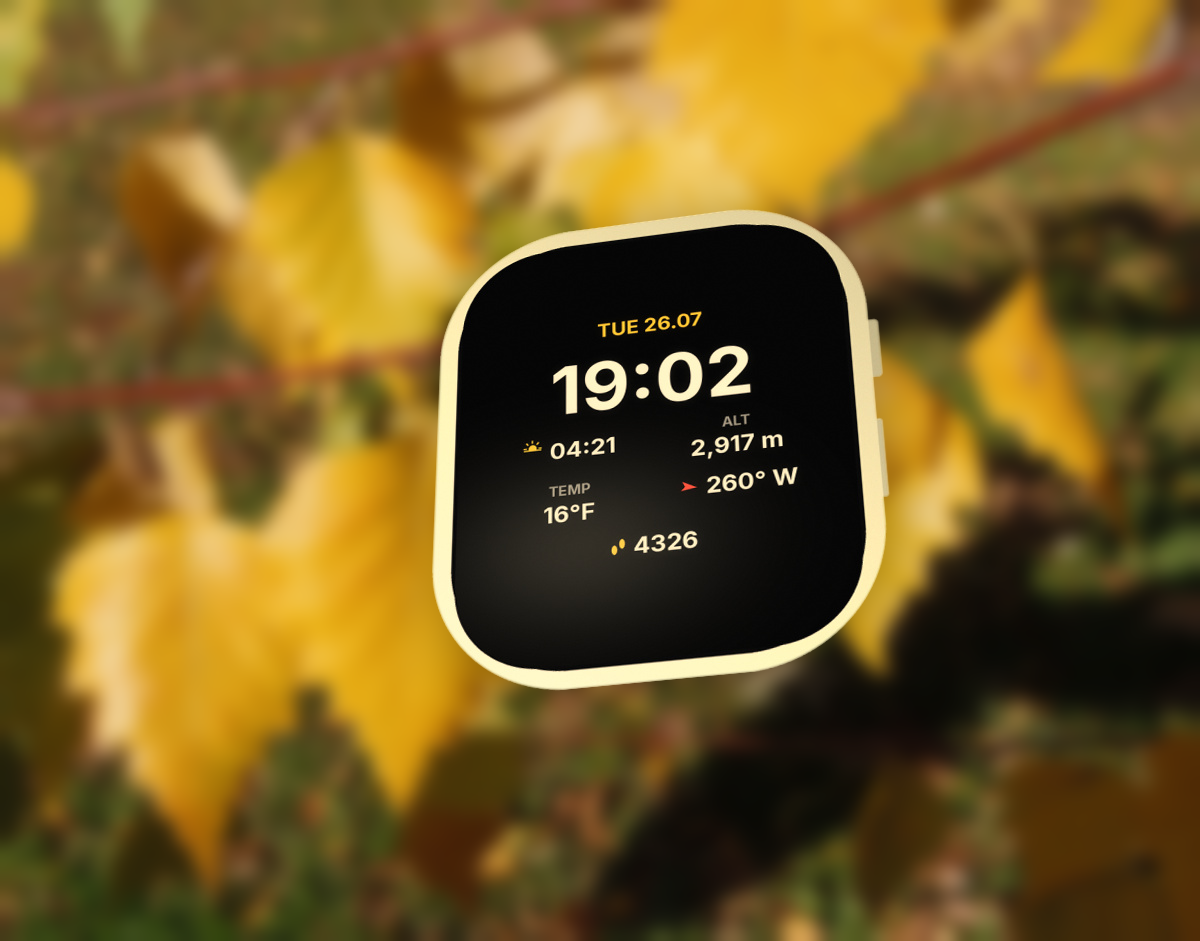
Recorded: 19 h 02 min
